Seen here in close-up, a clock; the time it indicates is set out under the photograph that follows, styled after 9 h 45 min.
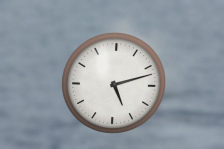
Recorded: 5 h 12 min
